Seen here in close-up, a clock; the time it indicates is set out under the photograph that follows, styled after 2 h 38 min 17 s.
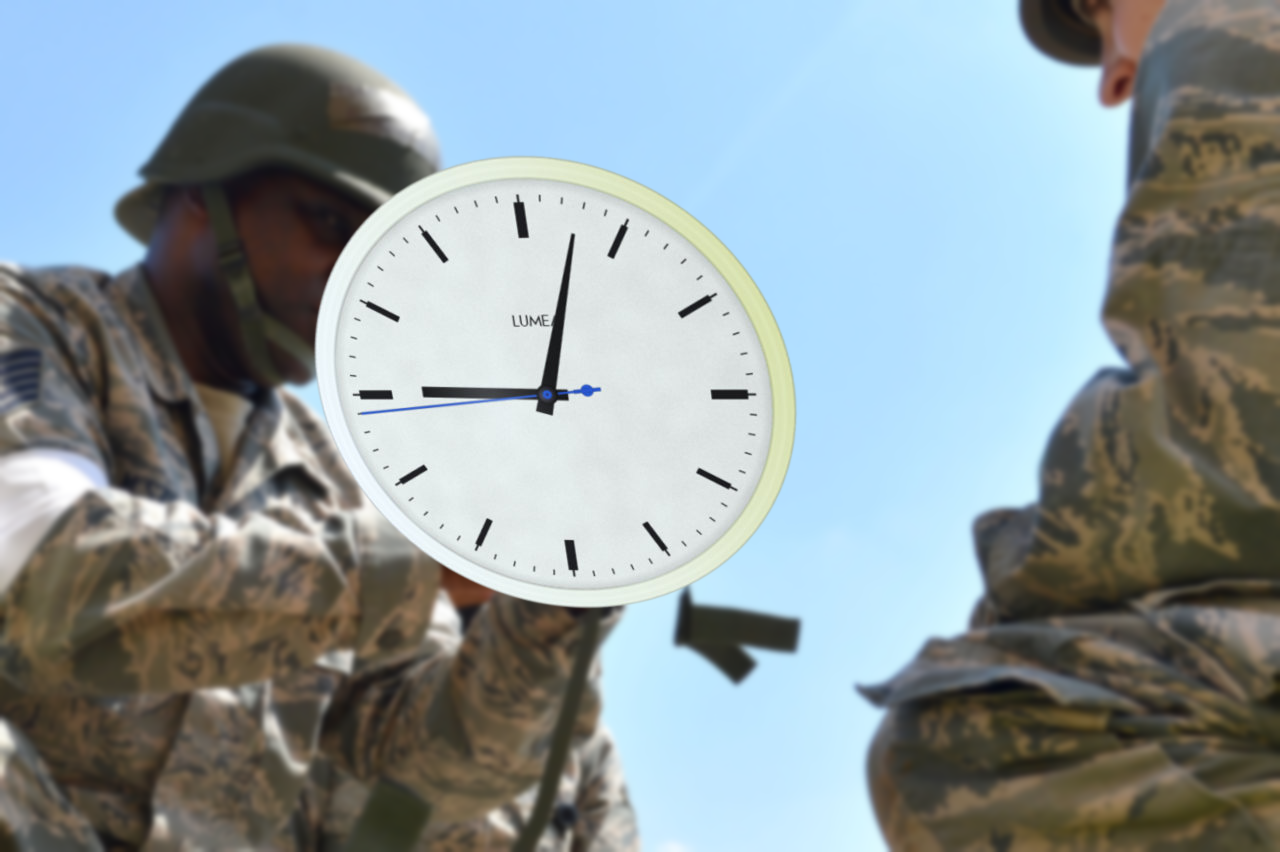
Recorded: 9 h 02 min 44 s
